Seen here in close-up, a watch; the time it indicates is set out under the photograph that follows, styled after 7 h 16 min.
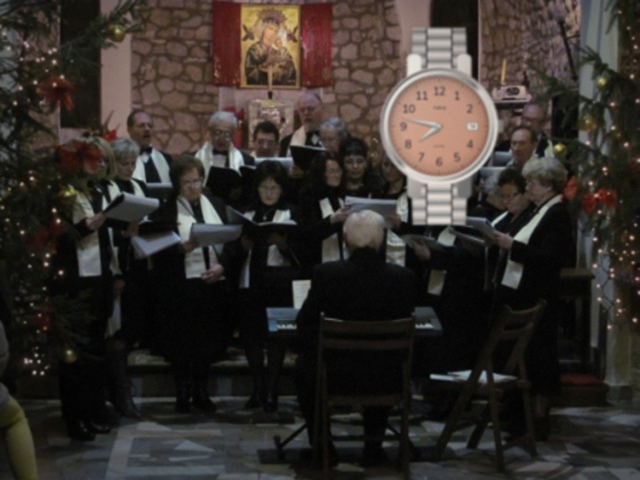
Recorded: 7 h 47 min
